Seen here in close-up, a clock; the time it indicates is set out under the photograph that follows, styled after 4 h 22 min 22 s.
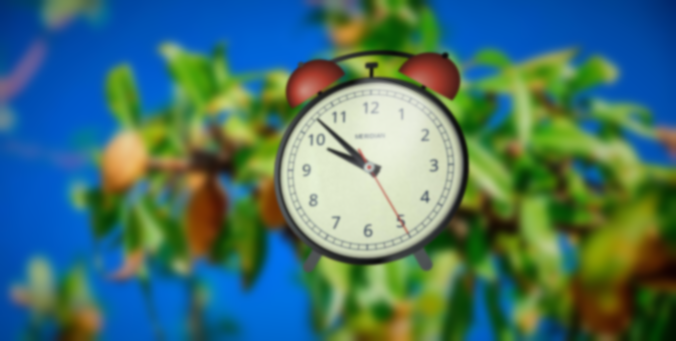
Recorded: 9 h 52 min 25 s
